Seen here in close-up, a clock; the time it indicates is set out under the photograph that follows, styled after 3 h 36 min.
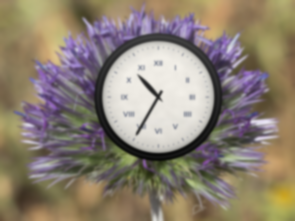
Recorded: 10 h 35 min
